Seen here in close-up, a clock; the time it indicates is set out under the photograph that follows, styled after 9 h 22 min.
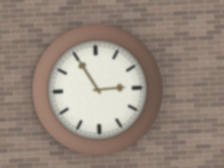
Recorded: 2 h 55 min
